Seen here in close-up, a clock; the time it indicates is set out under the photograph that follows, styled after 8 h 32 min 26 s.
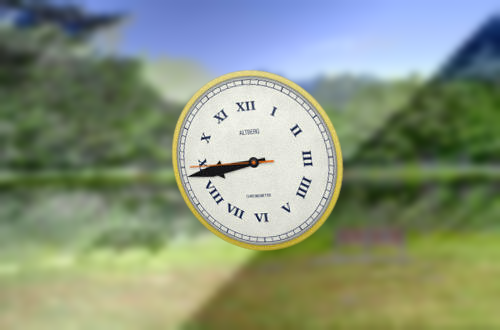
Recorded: 8 h 43 min 45 s
